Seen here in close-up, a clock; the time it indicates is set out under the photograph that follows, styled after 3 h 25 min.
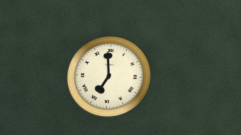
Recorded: 6 h 59 min
